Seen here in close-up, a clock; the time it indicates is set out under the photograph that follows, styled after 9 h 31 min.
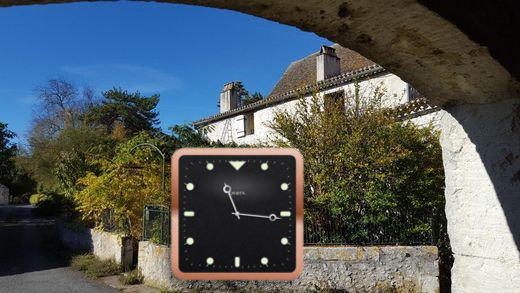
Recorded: 11 h 16 min
